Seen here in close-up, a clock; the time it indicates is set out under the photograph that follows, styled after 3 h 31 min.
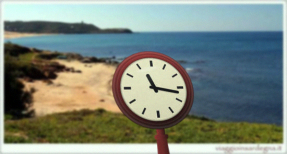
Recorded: 11 h 17 min
